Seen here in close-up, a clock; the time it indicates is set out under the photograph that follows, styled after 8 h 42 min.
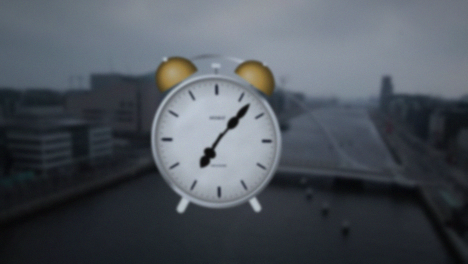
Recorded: 7 h 07 min
